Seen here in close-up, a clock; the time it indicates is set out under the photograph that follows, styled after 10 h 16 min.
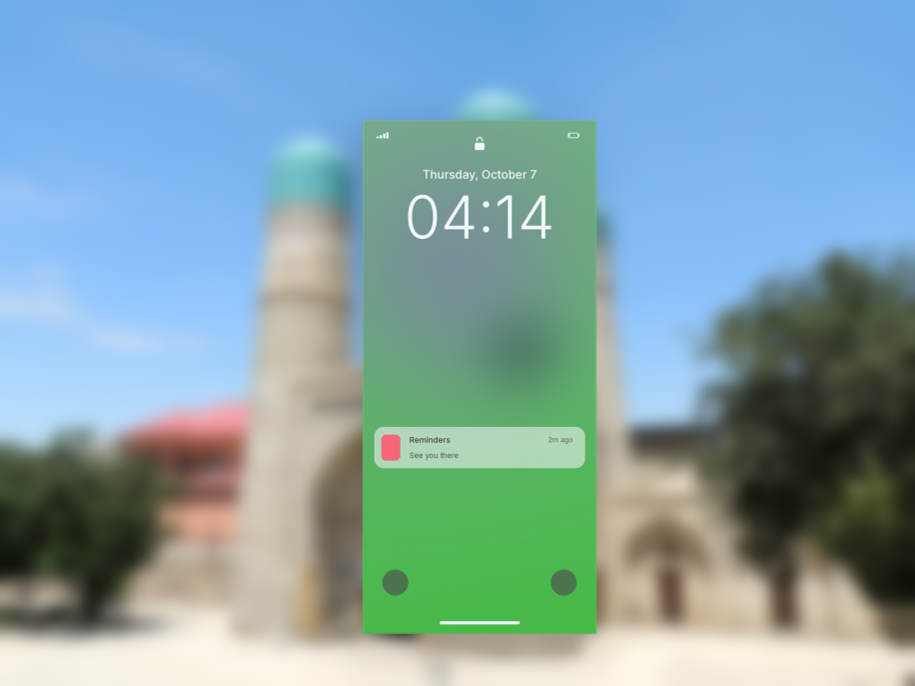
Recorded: 4 h 14 min
